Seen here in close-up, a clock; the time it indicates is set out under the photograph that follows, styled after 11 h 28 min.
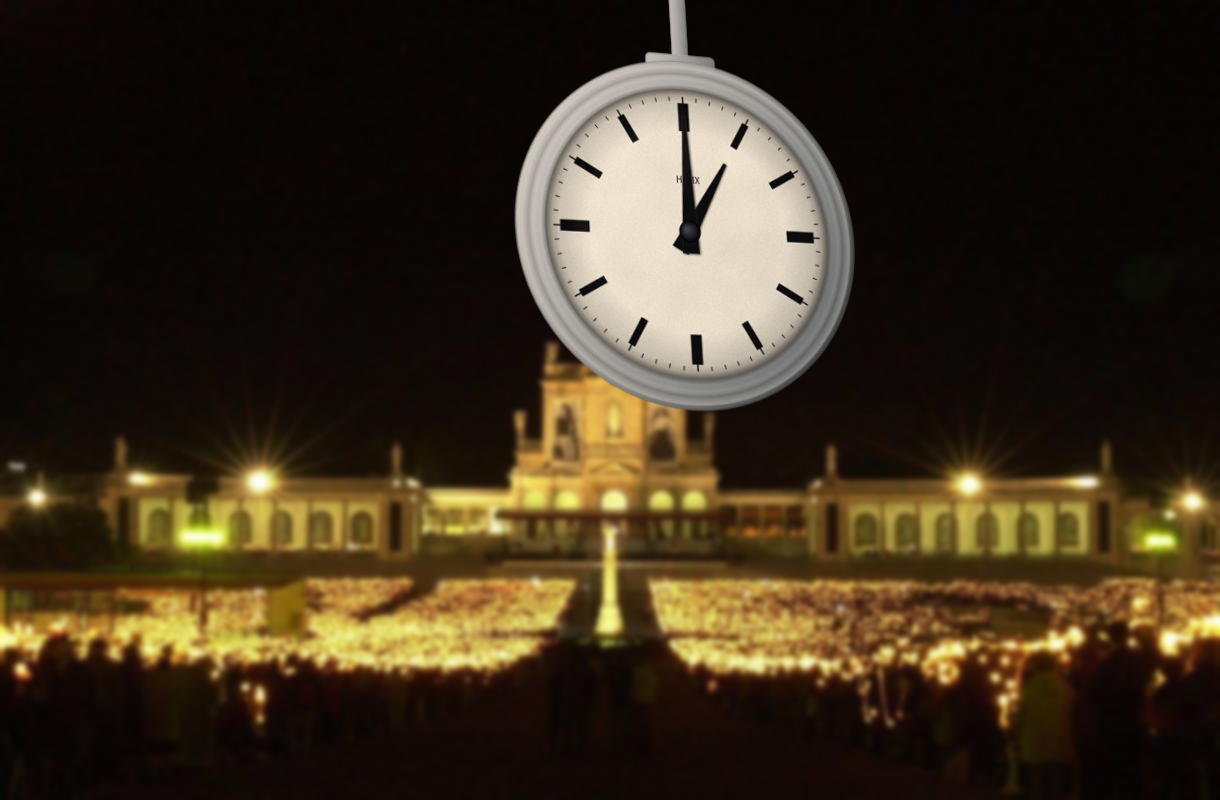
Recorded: 1 h 00 min
